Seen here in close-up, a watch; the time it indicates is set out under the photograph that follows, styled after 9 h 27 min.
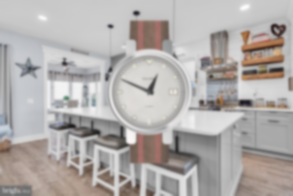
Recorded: 12 h 49 min
